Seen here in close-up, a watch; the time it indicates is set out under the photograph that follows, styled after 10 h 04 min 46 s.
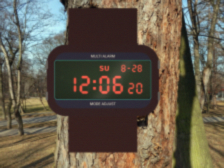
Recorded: 12 h 06 min 20 s
